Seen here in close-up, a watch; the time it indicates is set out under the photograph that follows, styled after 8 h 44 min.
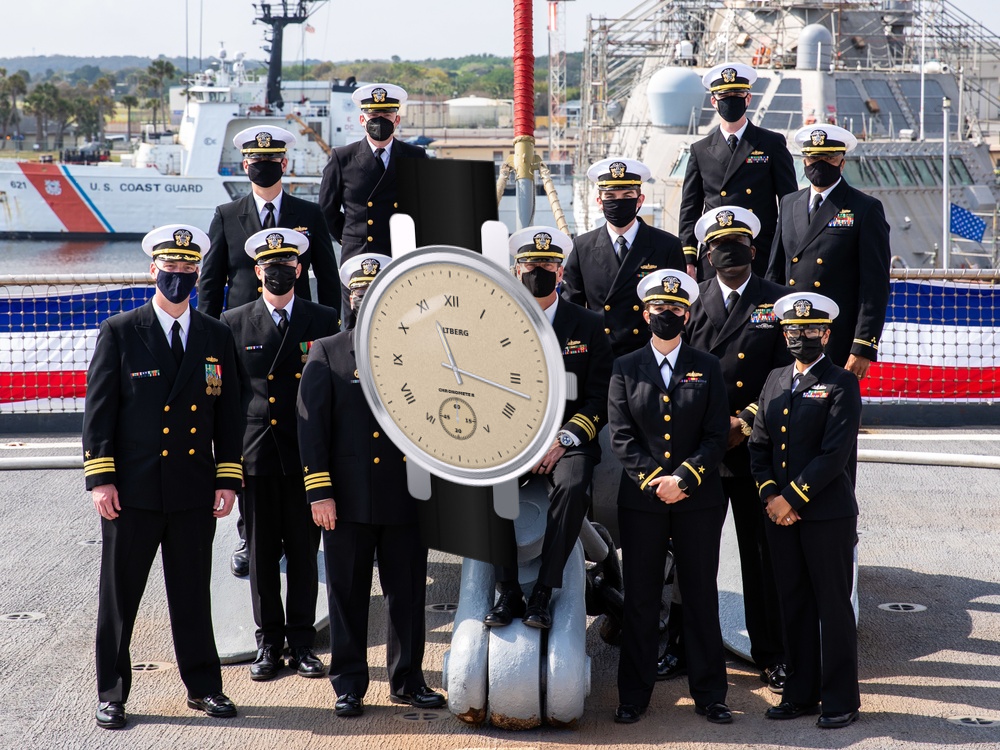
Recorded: 11 h 17 min
